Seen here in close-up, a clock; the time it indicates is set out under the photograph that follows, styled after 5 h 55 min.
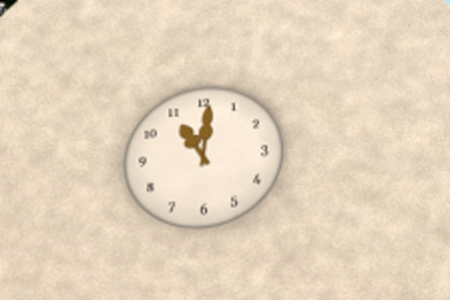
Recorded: 11 h 01 min
